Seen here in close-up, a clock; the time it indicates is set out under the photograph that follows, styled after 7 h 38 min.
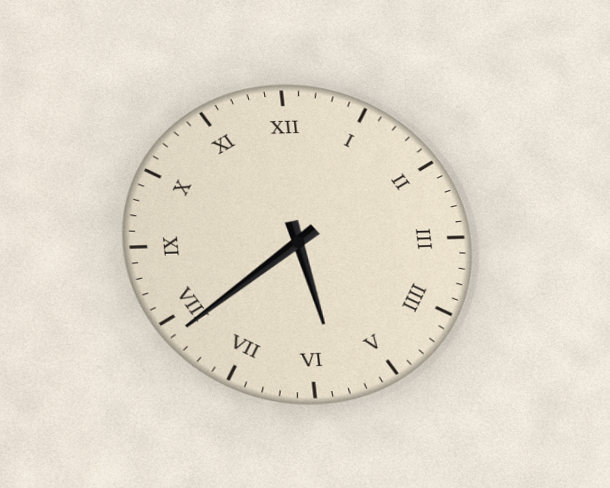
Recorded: 5 h 39 min
